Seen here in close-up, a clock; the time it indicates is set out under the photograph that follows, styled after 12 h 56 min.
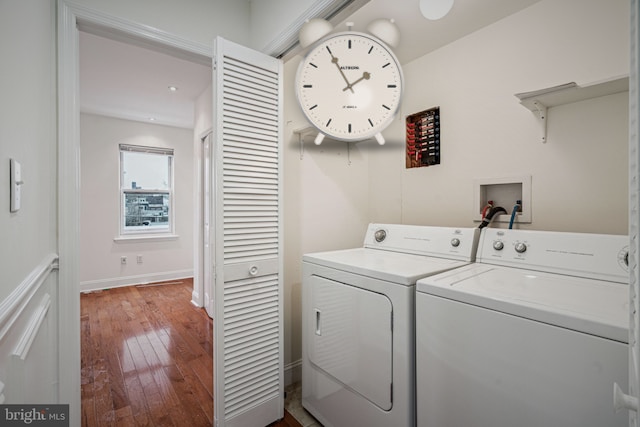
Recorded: 1 h 55 min
